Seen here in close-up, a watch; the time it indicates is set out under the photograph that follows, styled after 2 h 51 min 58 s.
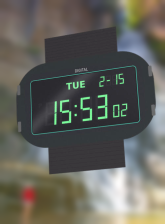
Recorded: 15 h 53 min 02 s
